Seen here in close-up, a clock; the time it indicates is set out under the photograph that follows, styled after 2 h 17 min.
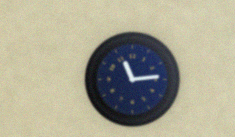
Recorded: 11 h 14 min
